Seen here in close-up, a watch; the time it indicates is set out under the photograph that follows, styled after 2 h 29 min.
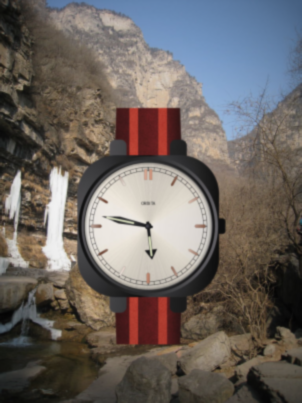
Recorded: 5 h 47 min
